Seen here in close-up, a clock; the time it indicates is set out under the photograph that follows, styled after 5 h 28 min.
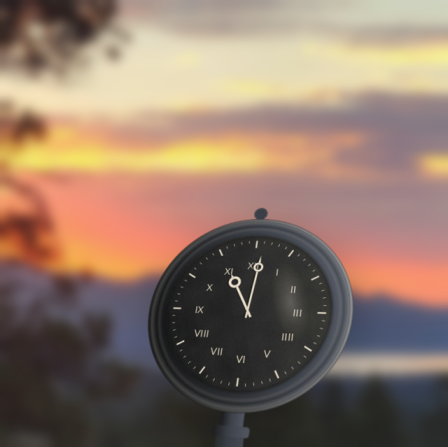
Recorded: 11 h 01 min
